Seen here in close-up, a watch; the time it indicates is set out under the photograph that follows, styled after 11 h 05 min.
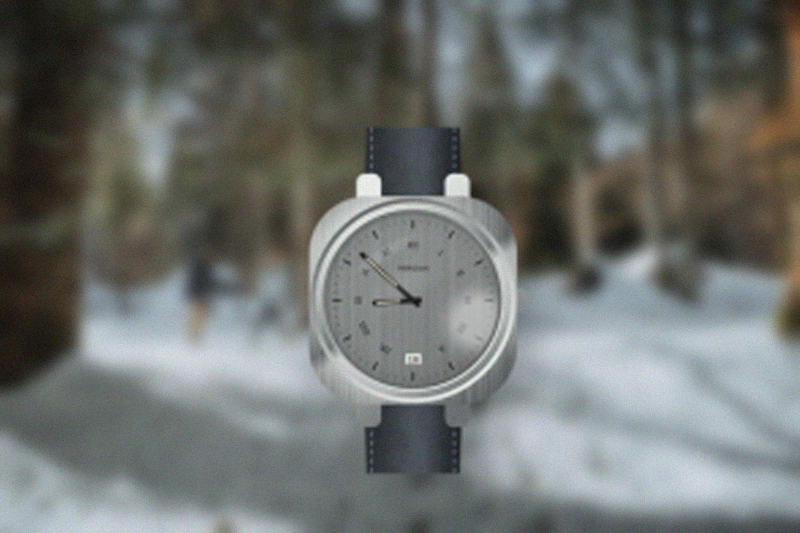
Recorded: 8 h 52 min
